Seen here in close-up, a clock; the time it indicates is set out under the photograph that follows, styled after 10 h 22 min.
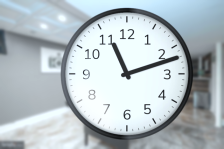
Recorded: 11 h 12 min
